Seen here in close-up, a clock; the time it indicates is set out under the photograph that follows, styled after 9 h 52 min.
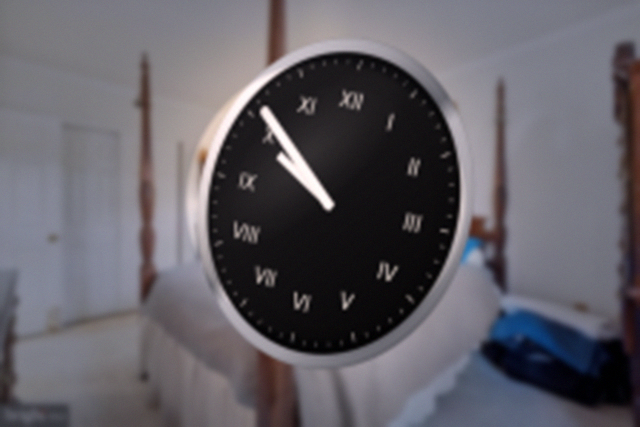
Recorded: 9 h 51 min
